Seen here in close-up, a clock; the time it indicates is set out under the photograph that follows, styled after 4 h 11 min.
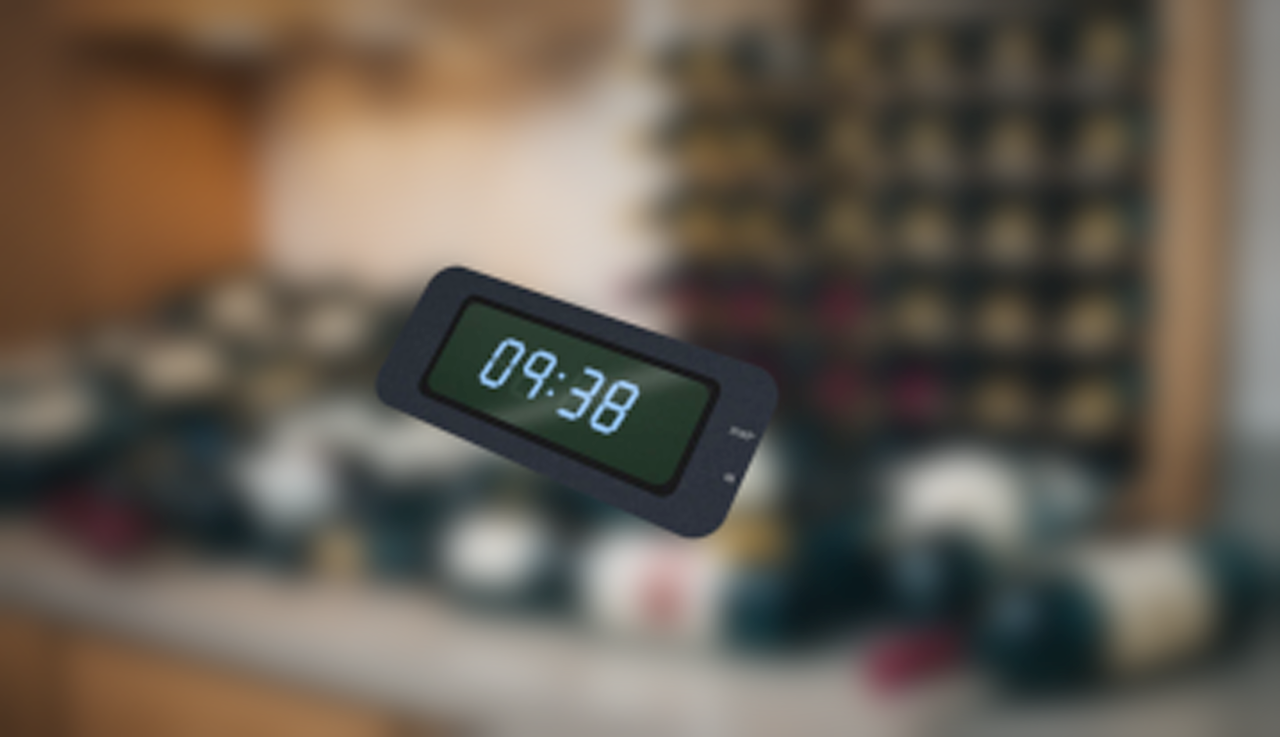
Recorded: 9 h 38 min
